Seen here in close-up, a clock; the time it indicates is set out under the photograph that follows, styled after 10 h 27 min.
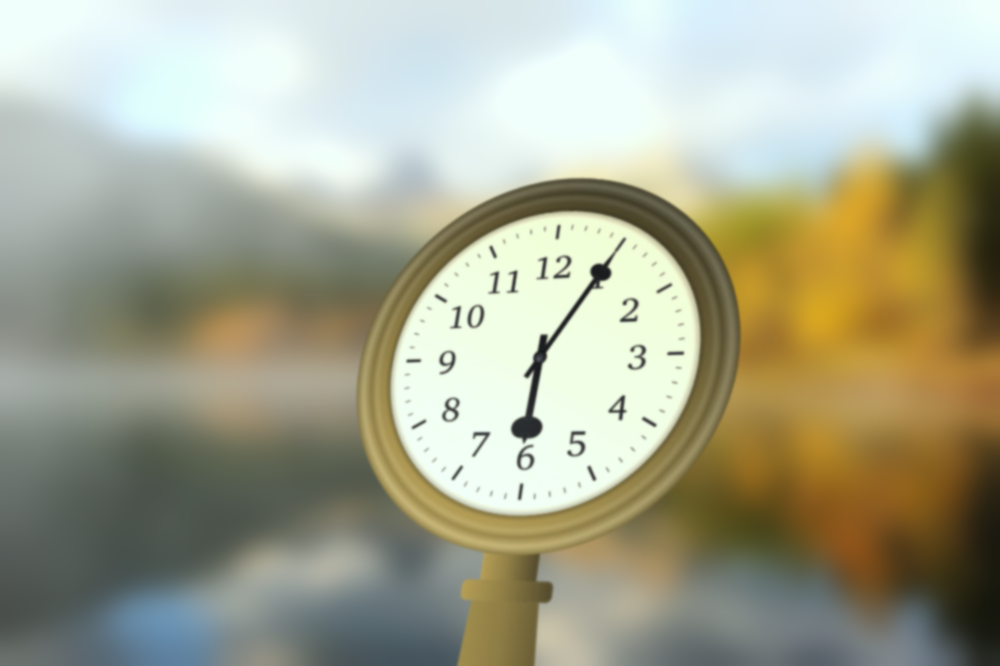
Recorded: 6 h 05 min
